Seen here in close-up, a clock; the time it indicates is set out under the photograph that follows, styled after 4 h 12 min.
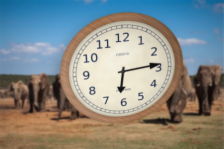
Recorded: 6 h 14 min
